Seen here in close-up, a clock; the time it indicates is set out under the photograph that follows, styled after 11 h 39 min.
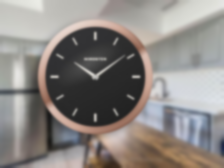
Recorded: 10 h 09 min
